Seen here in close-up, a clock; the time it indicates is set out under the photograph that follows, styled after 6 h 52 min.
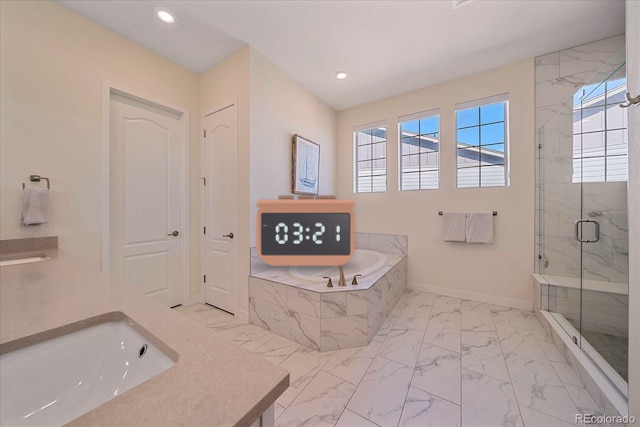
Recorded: 3 h 21 min
